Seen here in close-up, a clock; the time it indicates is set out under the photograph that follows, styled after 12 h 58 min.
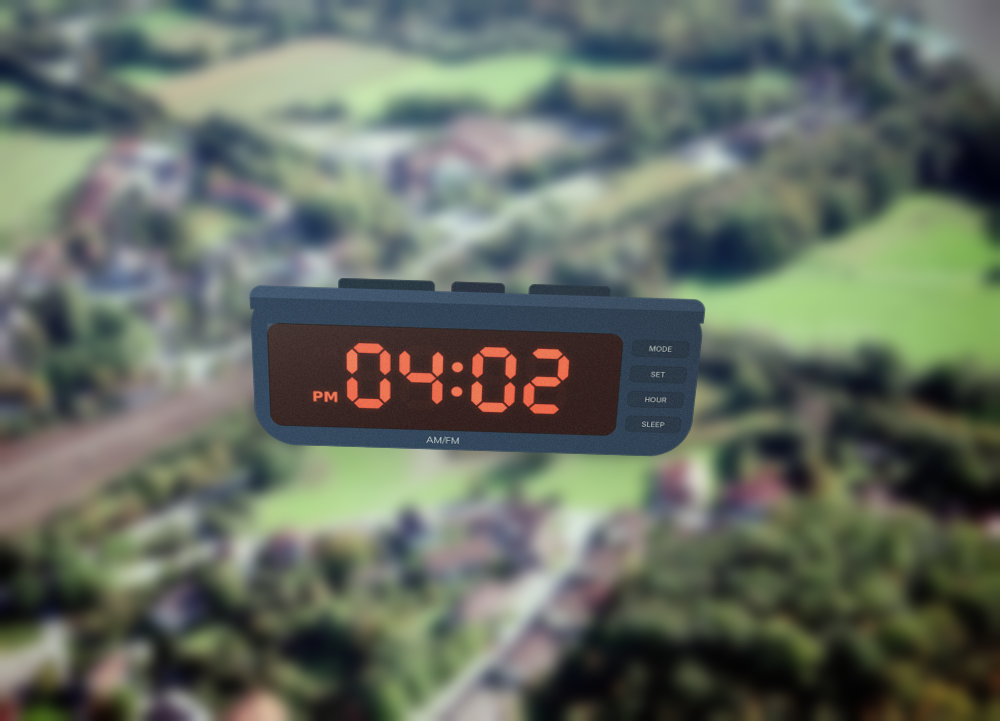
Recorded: 4 h 02 min
